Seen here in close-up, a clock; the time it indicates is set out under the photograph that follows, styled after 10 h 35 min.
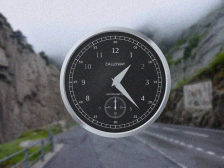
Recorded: 1 h 23 min
